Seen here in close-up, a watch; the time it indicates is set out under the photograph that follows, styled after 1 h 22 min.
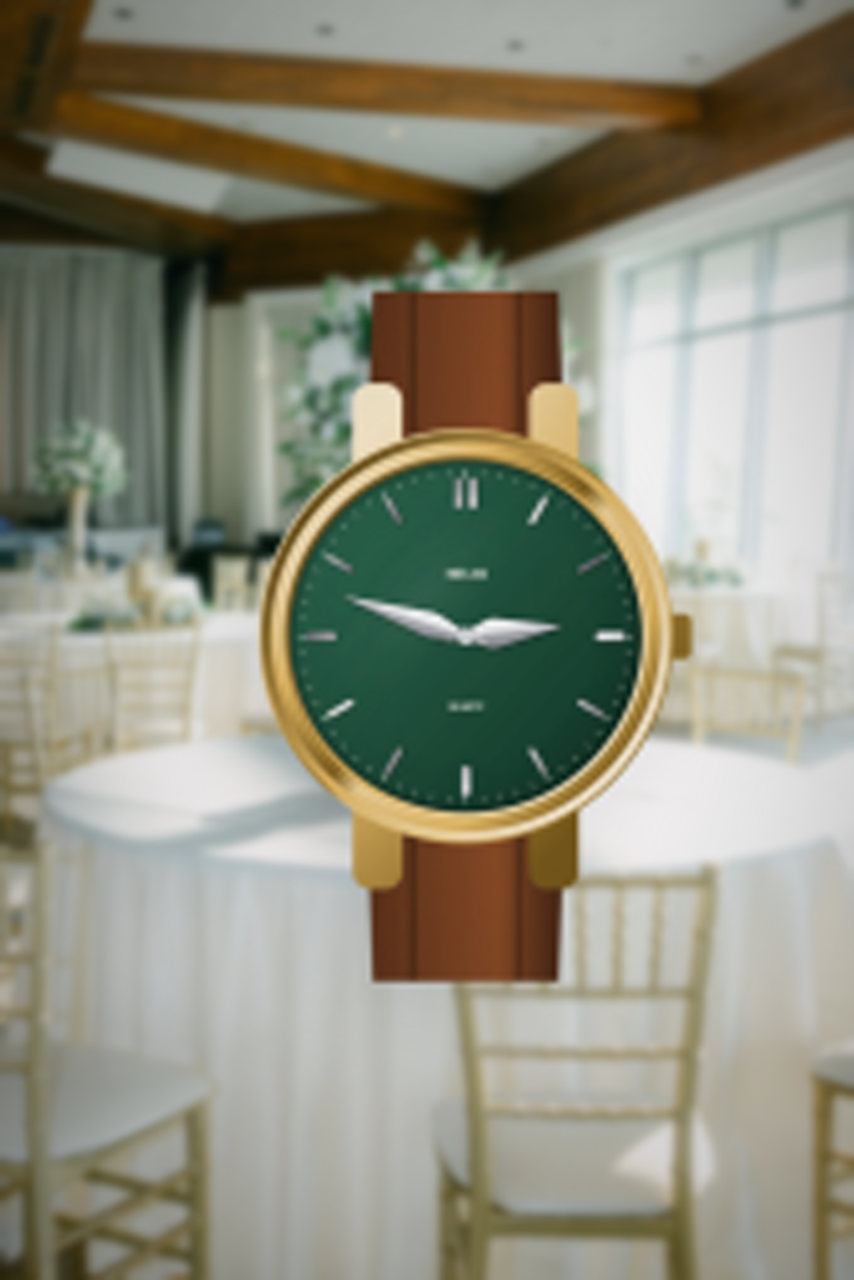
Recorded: 2 h 48 min
